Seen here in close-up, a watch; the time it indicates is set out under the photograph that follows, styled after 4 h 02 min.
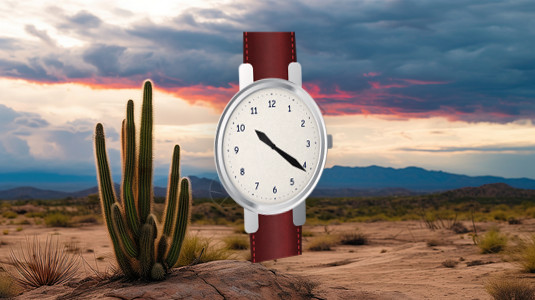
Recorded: 10 h 21 min
